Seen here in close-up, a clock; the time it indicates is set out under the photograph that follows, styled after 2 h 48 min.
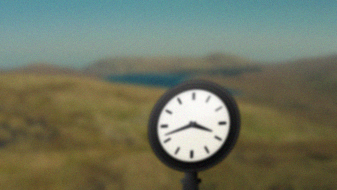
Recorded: 3 h 42 min
